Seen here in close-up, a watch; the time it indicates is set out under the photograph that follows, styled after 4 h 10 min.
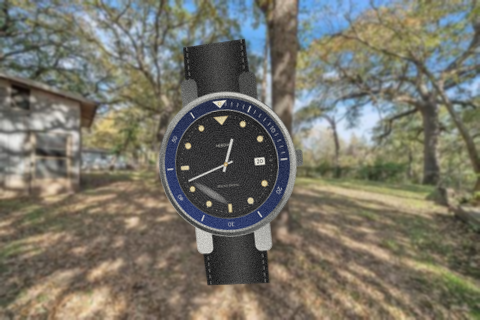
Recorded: 12 h 42 min
